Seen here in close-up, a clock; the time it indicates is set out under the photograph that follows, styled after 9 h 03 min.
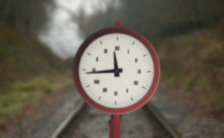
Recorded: 11 h 44 min
